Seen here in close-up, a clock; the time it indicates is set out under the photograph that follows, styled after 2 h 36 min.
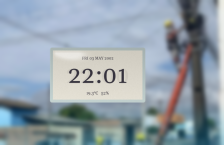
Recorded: 22 h 01 min
